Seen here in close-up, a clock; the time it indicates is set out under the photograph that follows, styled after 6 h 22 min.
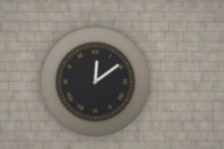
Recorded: 12 h 09 min
